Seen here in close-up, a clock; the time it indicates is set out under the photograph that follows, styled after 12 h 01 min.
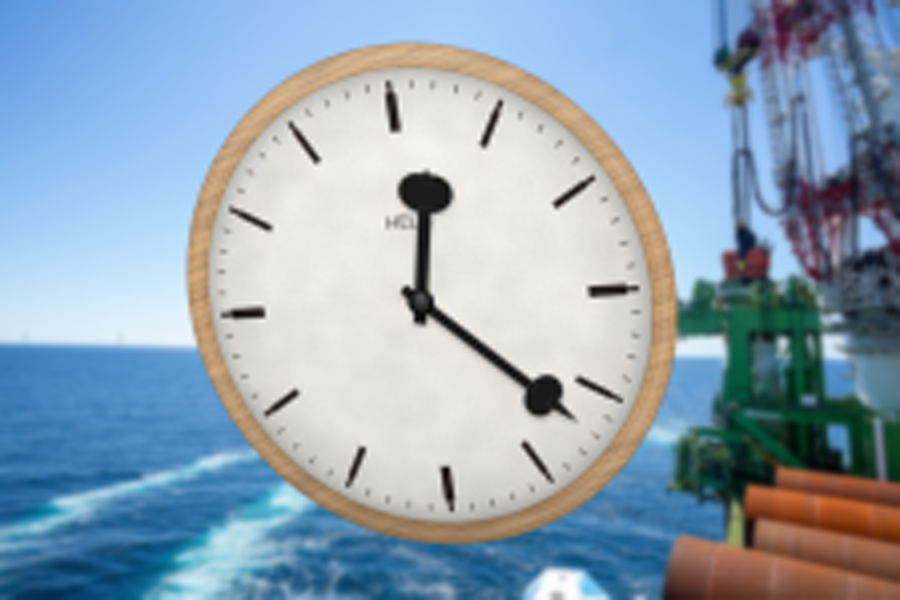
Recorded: 12 h 22 min
